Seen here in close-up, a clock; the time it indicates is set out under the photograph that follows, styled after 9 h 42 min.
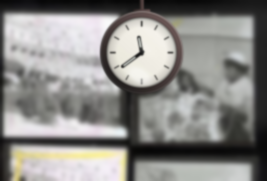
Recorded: 11 h 39 min
